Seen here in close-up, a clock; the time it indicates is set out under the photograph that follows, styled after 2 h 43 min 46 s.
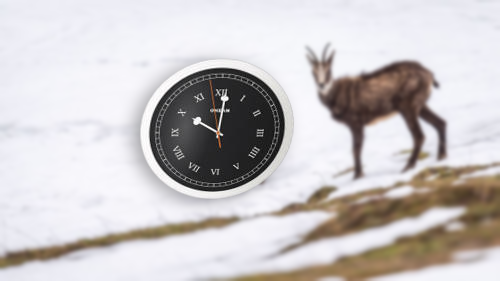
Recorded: 10 h 00 min 58 s
